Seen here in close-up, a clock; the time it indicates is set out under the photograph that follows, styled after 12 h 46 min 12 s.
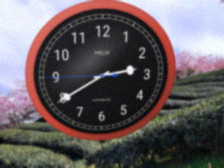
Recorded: 2 h 39 min 45 s
